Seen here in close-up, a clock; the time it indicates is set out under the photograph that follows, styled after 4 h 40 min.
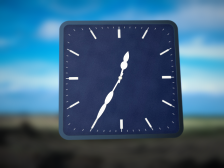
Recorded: 12 h 35 min
